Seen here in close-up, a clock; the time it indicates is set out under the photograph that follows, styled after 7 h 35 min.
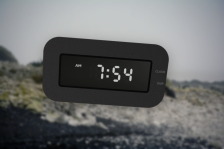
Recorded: 7 h 54 min
